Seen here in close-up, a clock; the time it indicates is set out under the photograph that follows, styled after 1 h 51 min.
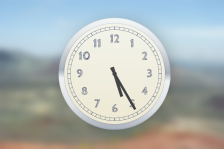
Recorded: 5 h 25 min
